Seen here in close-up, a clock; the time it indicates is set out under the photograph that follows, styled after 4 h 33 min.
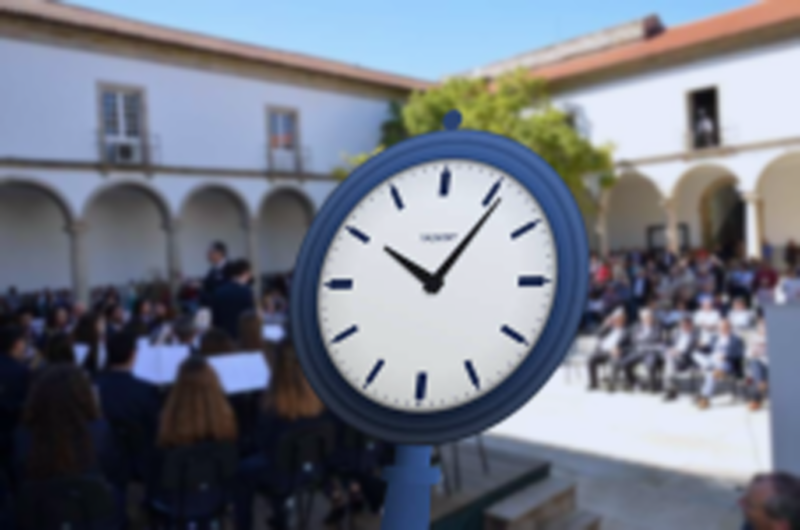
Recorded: 10 h 06 min
